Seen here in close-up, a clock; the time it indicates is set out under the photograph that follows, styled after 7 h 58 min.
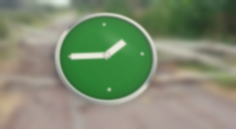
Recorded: 1 h 45 min
